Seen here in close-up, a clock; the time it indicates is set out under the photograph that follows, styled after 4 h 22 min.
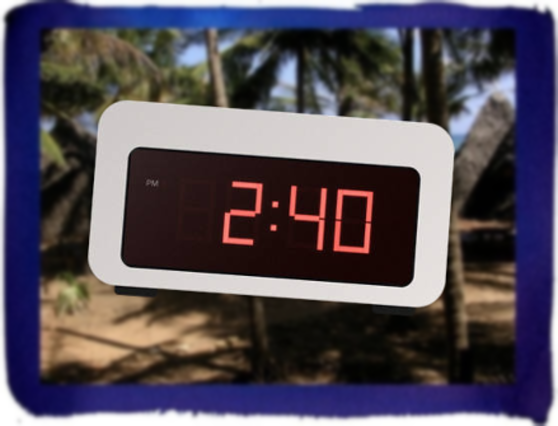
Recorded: 2 h 40 min
